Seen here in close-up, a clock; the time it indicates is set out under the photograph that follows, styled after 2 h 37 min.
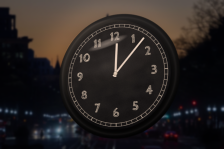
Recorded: 12 h 07 min
